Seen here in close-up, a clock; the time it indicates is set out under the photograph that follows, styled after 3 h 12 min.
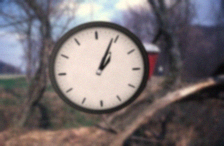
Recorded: 1 h 04 min
